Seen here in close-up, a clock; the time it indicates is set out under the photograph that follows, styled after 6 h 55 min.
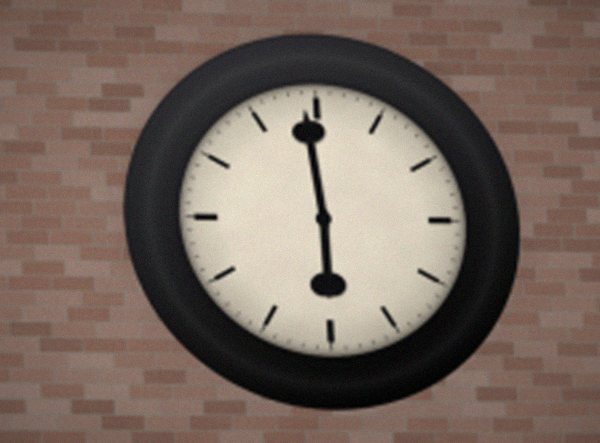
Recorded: 5 h 59 min
